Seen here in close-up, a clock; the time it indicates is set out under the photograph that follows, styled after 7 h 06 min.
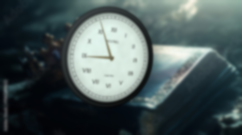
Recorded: 8 h 56 min
